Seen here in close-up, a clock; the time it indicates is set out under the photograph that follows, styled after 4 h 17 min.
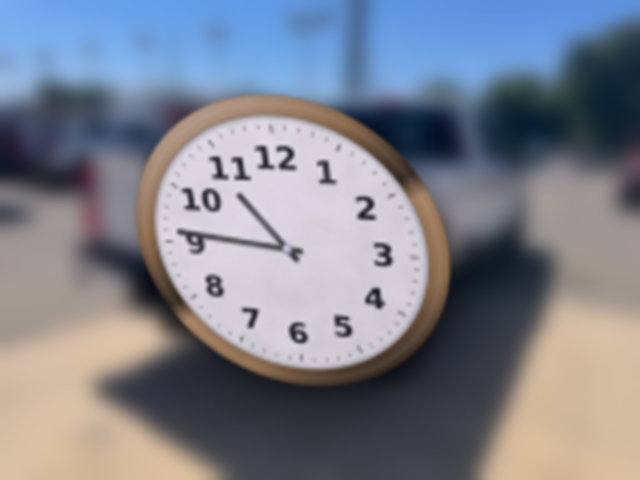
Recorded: 10 h 46 min
